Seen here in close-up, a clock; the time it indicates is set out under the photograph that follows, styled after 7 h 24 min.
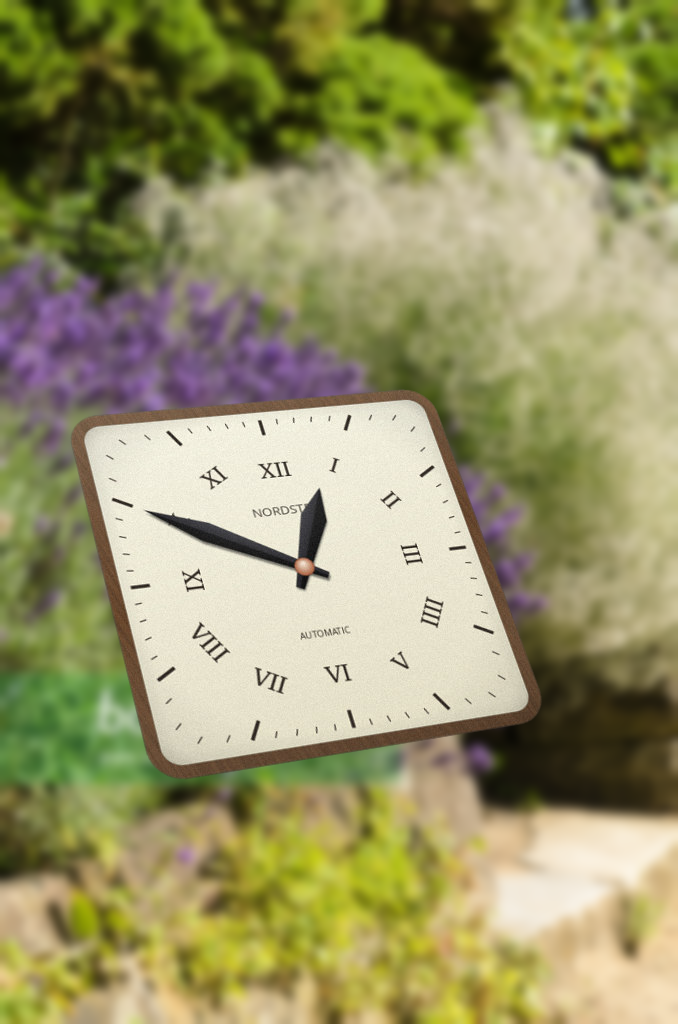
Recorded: 12 h 50 min
